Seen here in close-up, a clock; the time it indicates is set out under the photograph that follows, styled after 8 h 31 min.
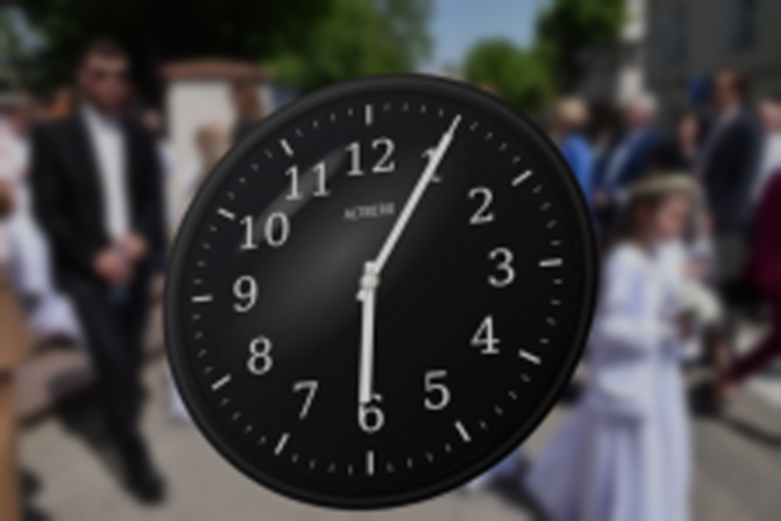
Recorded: 6 h 05 min
